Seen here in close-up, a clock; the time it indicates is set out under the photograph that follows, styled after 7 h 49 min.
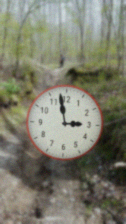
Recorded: 2 h 58 min
